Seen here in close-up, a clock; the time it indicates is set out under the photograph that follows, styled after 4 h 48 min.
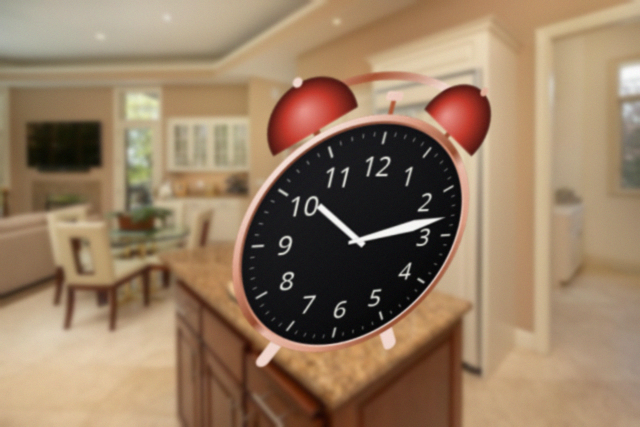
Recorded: 10 h 13 min
